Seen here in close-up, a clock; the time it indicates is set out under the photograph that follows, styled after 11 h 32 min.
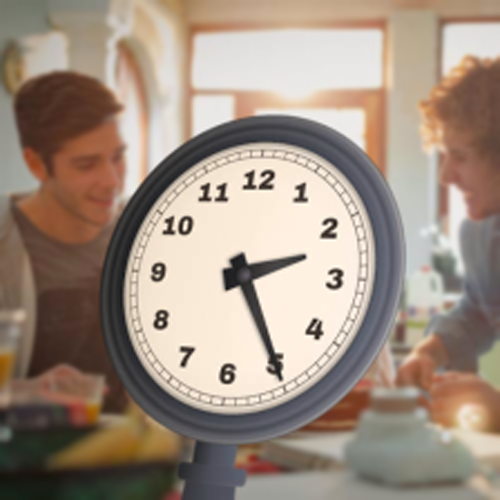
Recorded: 2 h 25 min
